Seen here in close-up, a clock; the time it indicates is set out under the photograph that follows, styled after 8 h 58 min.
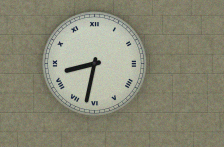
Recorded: 8 h 32 min
